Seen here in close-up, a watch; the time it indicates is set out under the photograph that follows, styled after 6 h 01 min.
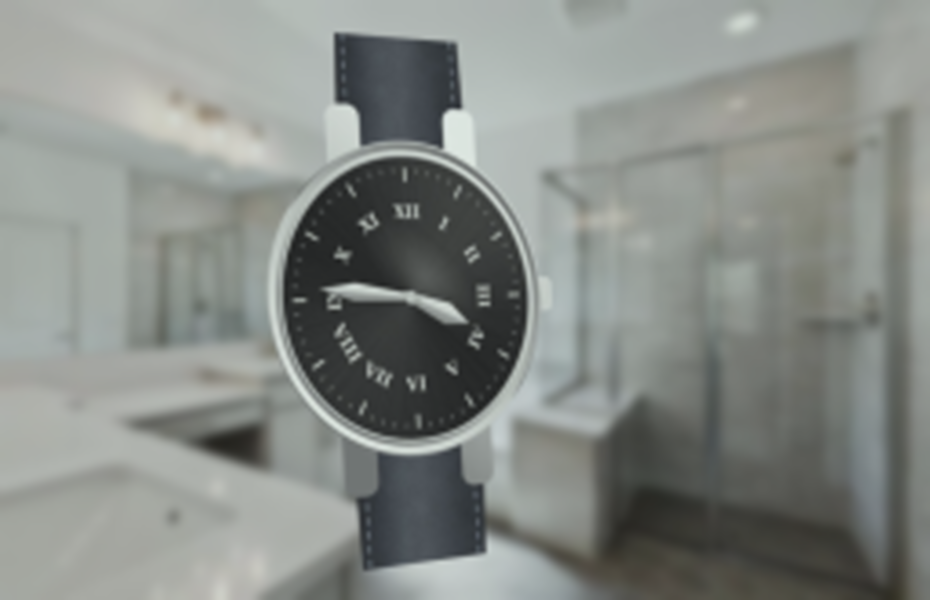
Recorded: 3 h 46 min
